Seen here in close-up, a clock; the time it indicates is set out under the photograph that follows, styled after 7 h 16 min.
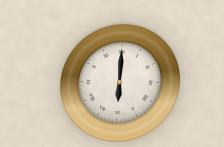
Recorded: 6 h 00 min
